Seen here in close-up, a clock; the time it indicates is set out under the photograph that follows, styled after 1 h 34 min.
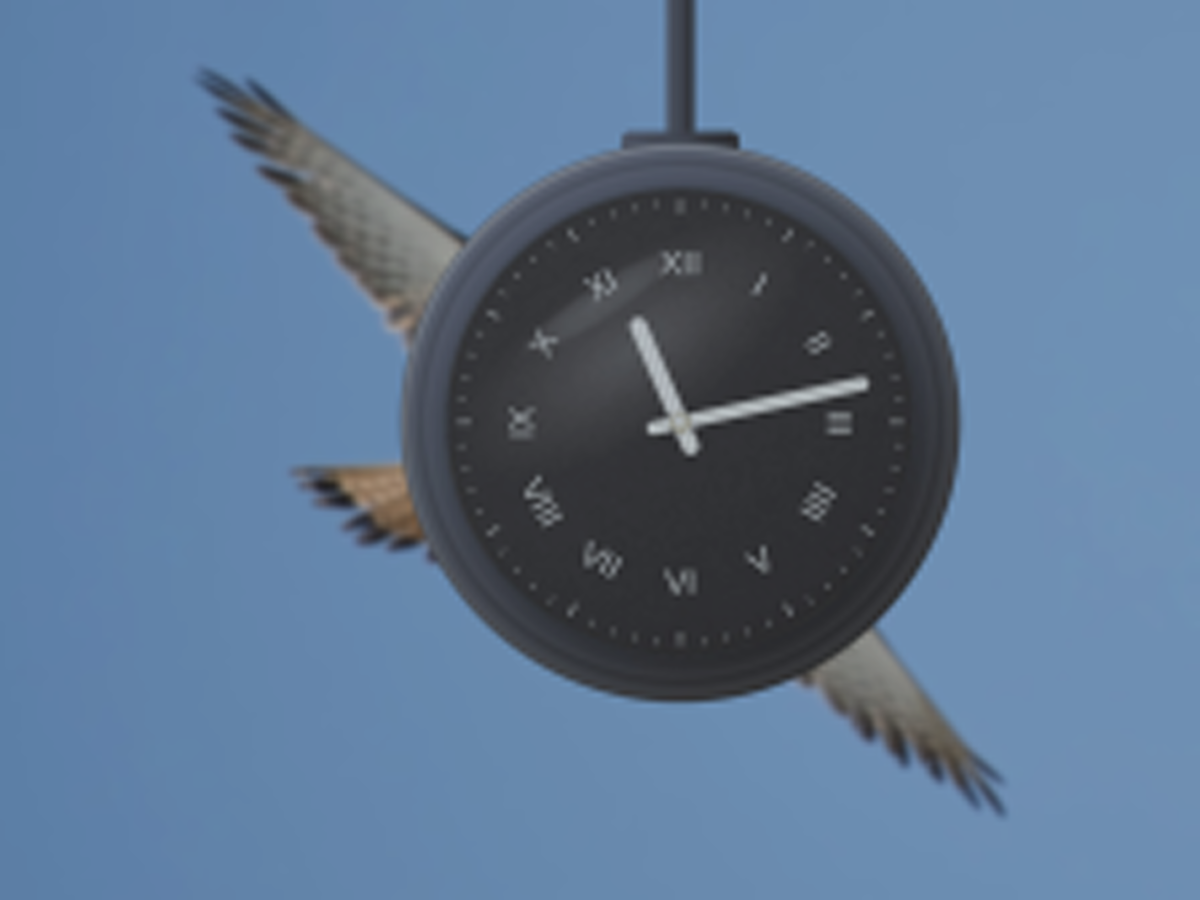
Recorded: 11 h 13 min
